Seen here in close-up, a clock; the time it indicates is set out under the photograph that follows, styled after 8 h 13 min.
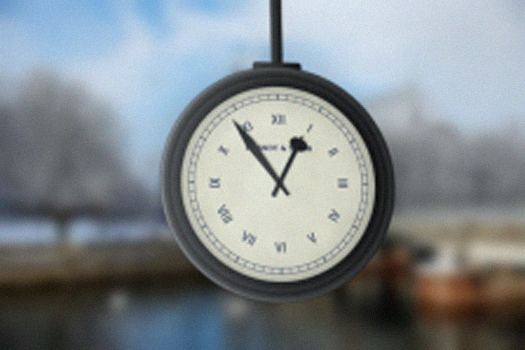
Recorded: 12 h 54 min
